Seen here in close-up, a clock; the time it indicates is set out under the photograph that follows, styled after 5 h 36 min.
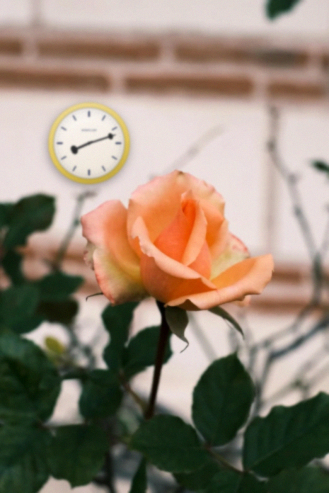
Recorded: 8 h 12 min
